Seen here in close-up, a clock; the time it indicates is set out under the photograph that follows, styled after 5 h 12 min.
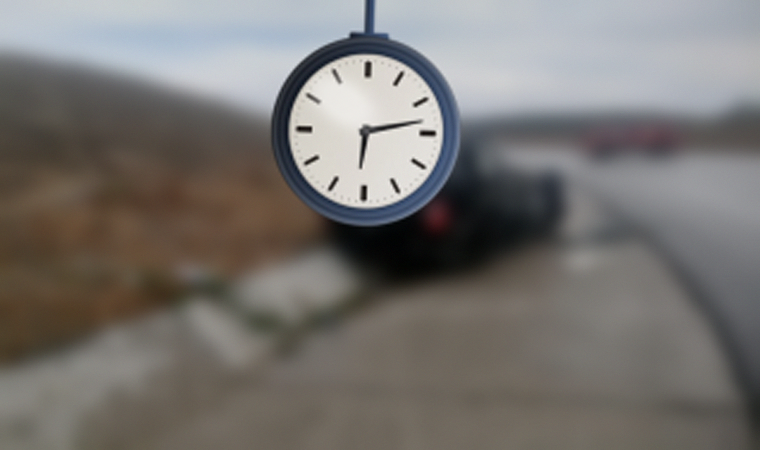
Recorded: 6 h 13 min
